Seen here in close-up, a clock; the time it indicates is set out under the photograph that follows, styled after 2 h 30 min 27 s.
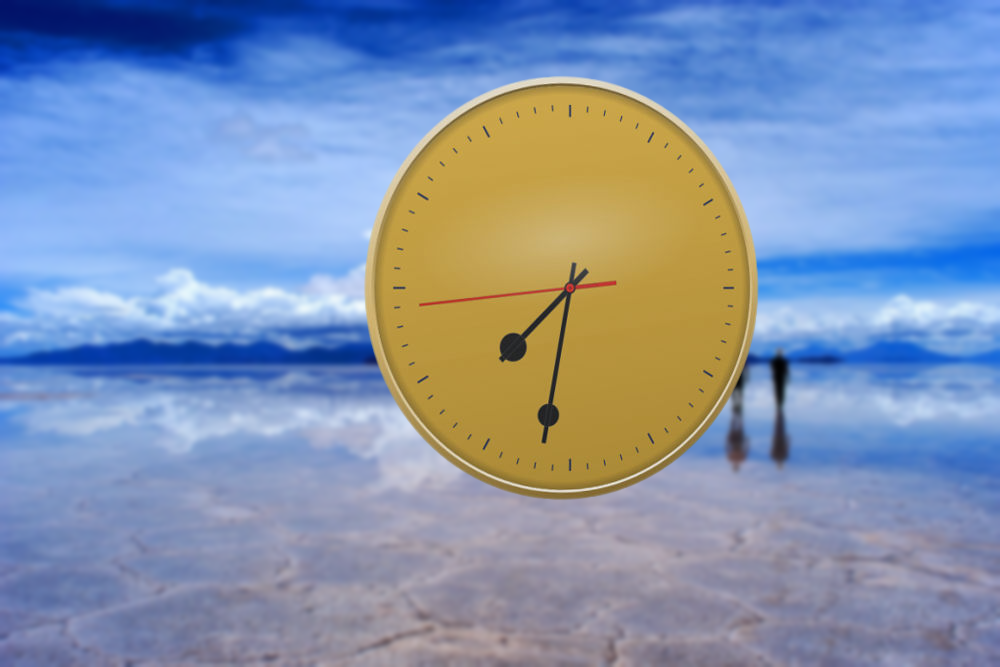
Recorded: 7 h 31 min 44 s
